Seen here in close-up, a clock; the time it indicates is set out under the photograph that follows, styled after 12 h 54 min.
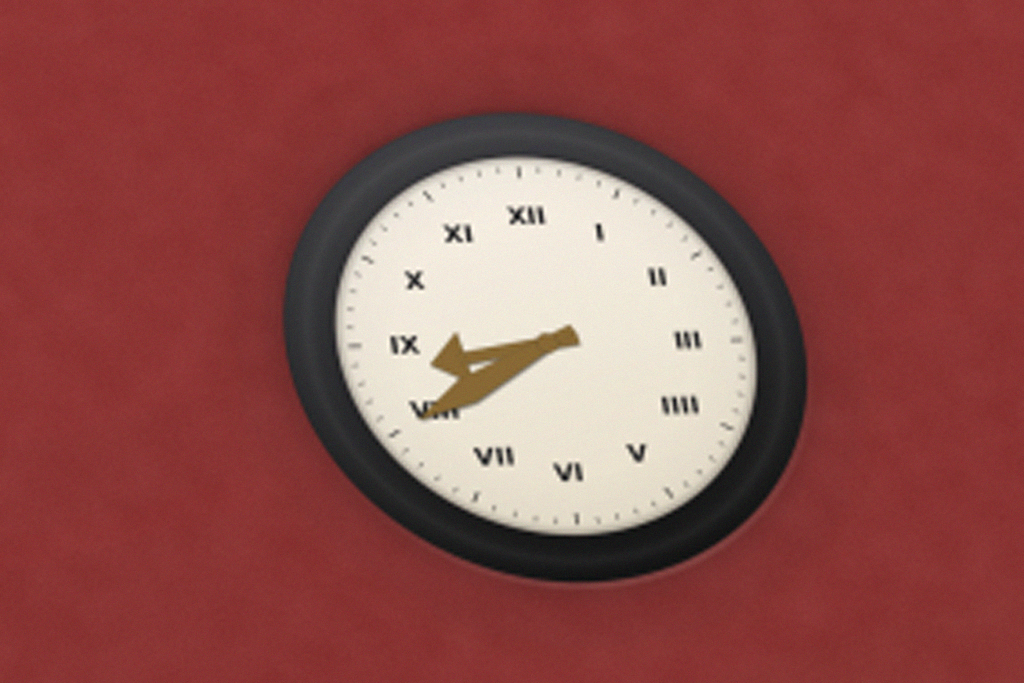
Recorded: 8 h 40 min
